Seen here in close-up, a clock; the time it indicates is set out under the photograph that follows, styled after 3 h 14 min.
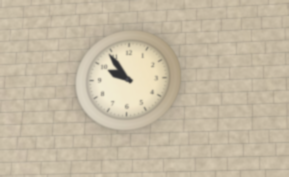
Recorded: 9 h 54 min
